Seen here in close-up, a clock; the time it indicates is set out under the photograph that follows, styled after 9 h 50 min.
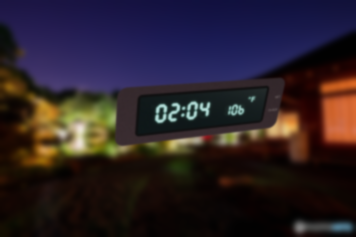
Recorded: 2 h 04 min
